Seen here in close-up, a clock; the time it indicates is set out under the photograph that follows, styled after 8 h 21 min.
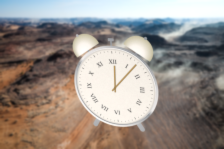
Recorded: 12 h 07 min
